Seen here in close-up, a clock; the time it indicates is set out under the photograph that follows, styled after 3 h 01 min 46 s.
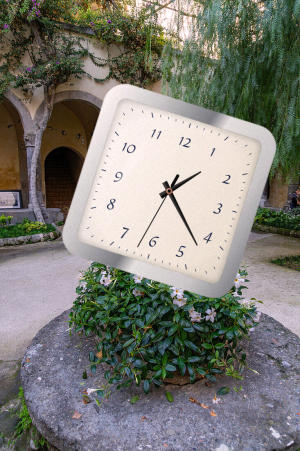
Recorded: 1 h 22 min 32 s
